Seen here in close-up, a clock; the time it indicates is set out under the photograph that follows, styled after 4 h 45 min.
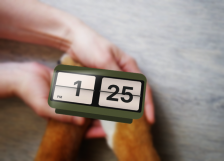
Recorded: 1 h 25 min
